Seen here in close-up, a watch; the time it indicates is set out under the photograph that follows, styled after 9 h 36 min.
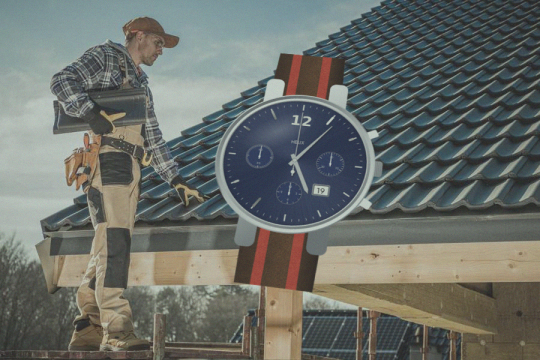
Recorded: 5 h 06 min
